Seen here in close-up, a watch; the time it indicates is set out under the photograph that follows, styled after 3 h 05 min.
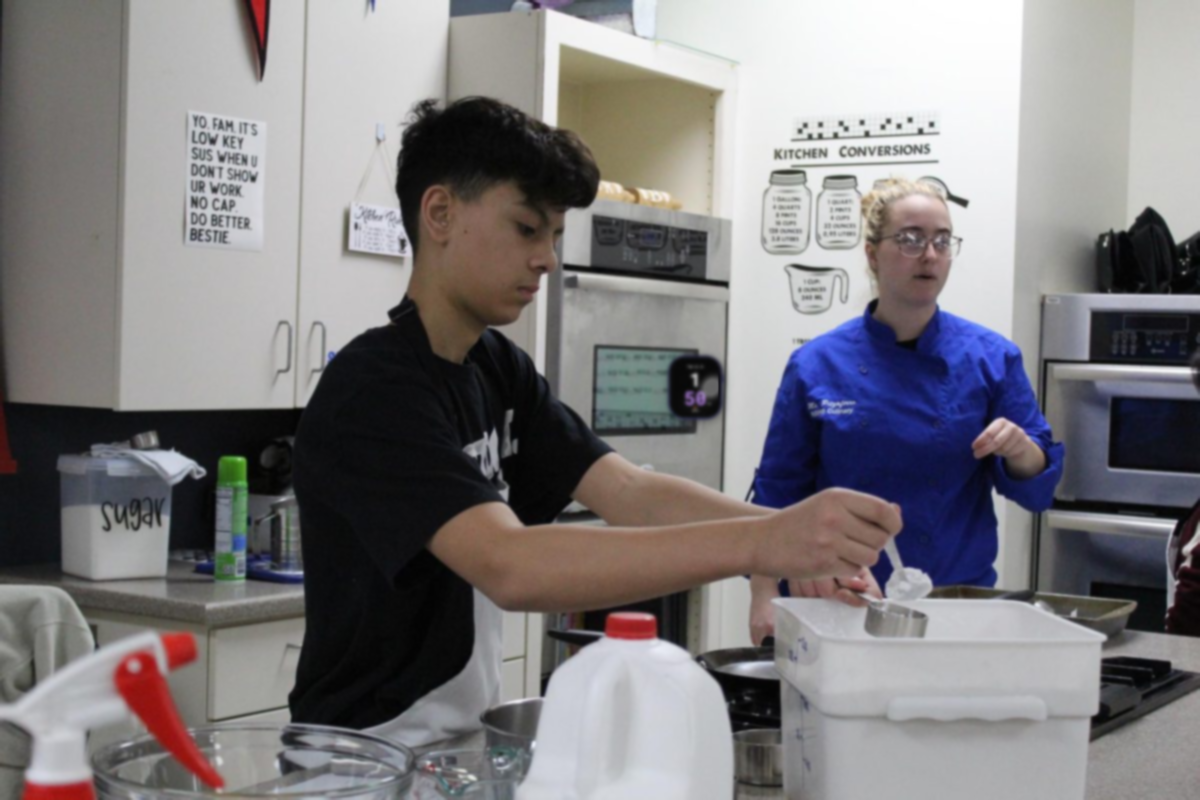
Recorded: 1 h 50 min
